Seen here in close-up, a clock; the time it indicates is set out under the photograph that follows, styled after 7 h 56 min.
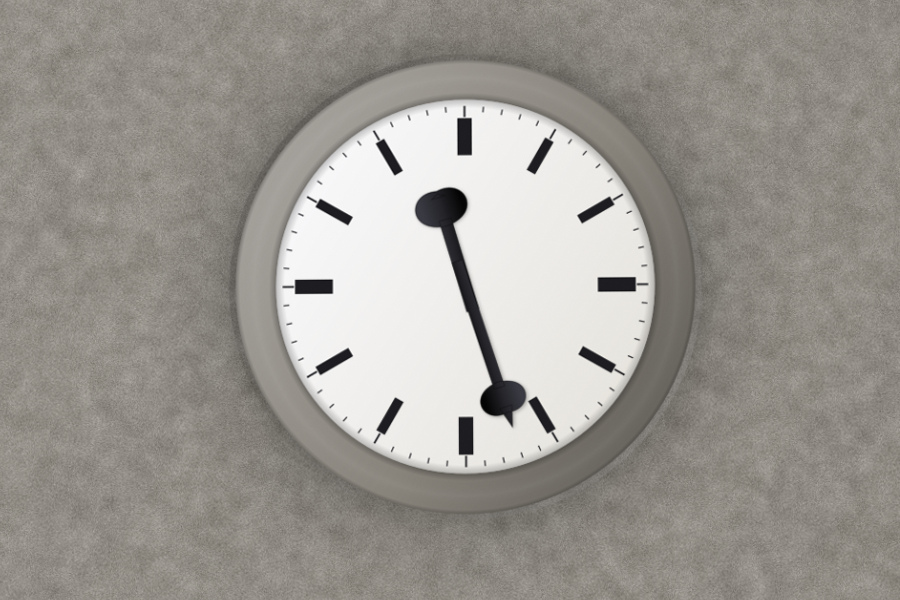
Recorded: 11 h 27 min
